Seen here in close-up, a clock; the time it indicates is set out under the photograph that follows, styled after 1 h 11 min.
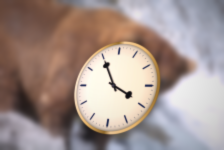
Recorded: 3 h 55 min
